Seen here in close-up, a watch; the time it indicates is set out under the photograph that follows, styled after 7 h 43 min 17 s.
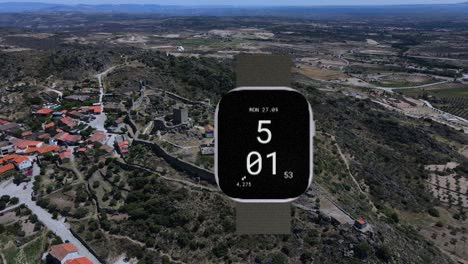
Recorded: 5 h 01 min 53 s
